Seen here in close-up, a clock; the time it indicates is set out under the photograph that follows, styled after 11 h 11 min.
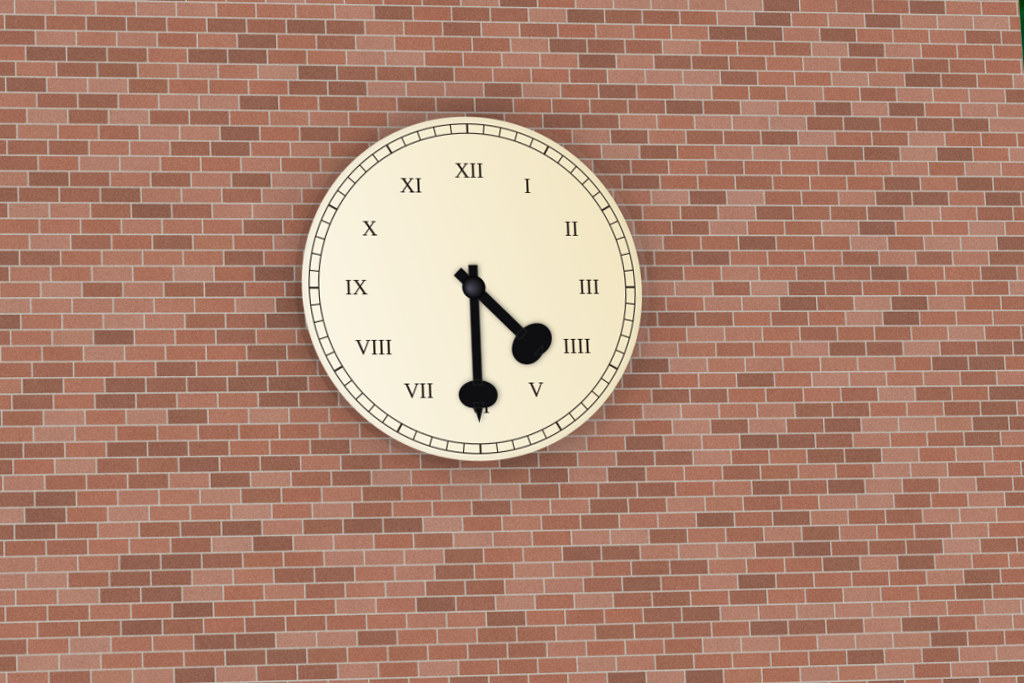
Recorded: 4 h 30 min
